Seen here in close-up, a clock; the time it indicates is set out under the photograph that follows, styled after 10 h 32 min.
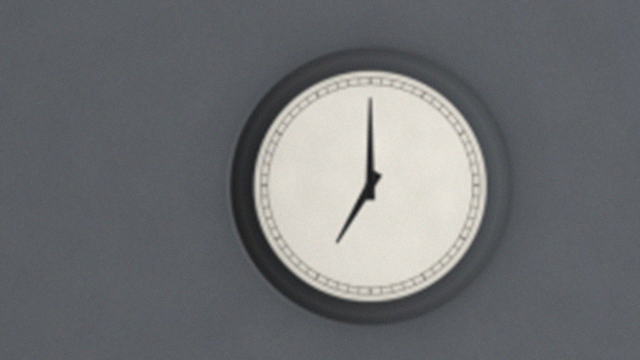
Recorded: 7 h 00 min
